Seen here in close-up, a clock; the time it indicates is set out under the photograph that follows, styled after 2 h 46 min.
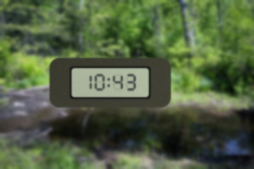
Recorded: 10 h 43 min
